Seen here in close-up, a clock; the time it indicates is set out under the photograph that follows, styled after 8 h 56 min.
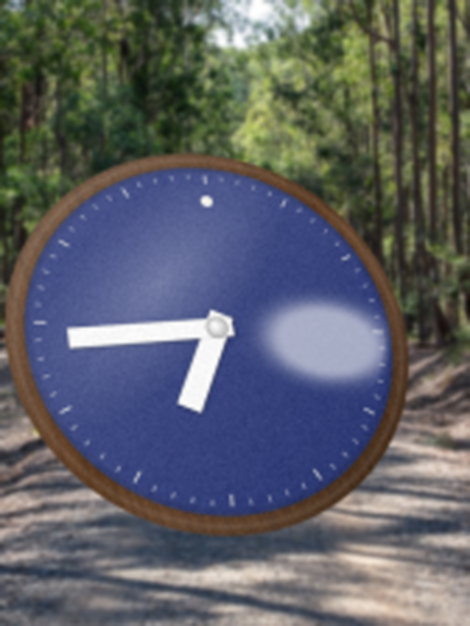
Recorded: 6 h 44 min
